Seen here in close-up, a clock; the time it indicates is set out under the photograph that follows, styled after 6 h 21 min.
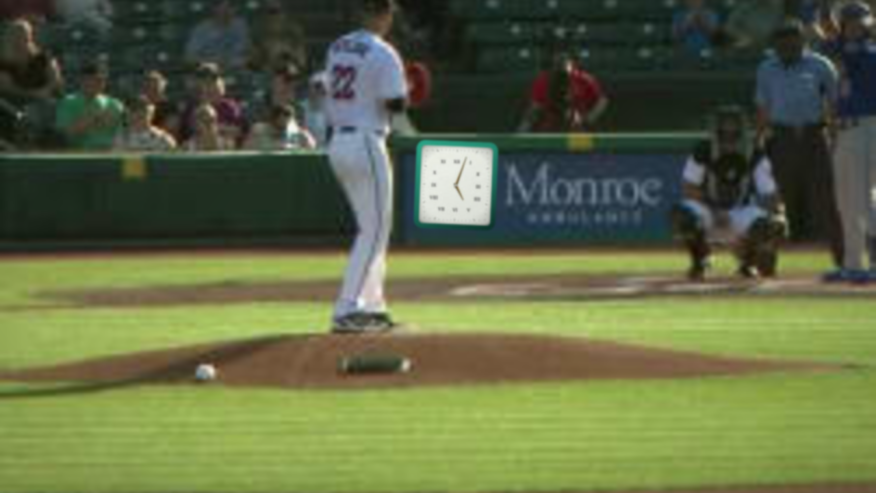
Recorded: 5 h 03 min
